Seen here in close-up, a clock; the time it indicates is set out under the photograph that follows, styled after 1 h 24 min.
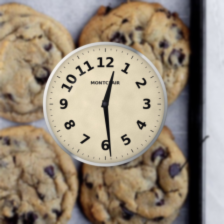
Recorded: 12 h 29 min
